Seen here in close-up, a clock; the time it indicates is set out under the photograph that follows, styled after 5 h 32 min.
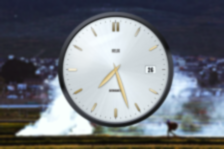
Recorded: 7 h 27 min
